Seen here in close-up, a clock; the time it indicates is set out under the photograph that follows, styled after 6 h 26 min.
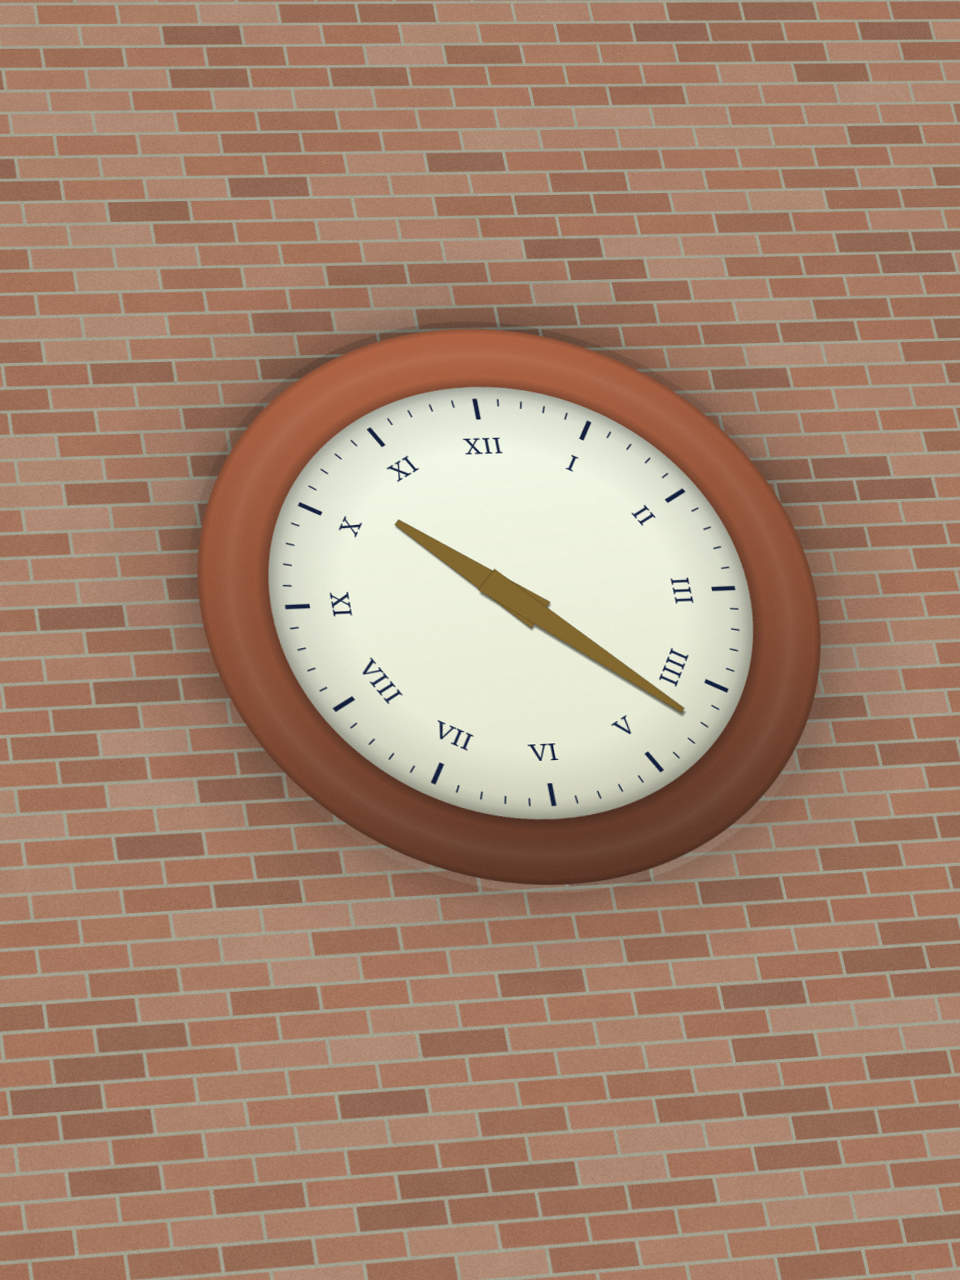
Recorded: 10 h 22 min
